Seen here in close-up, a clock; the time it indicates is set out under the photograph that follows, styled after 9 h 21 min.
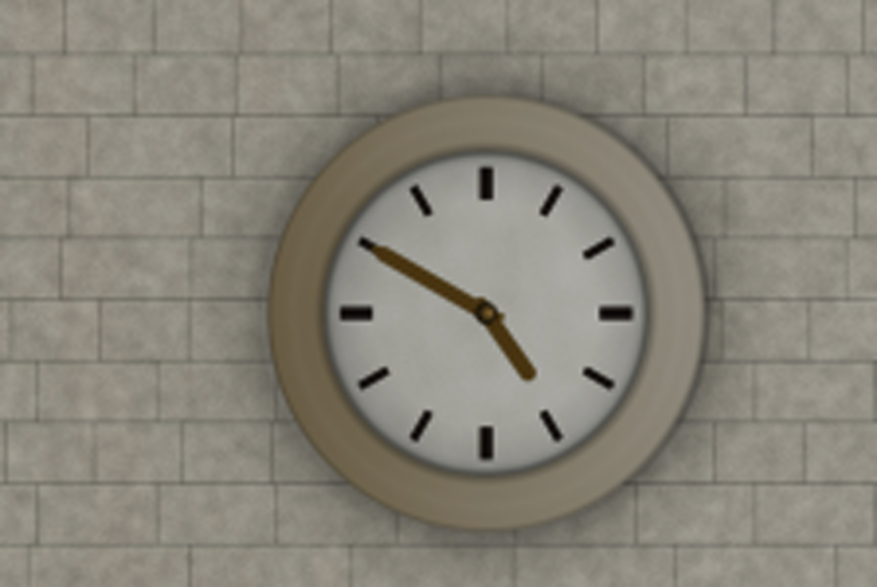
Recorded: 4 h 50 min
